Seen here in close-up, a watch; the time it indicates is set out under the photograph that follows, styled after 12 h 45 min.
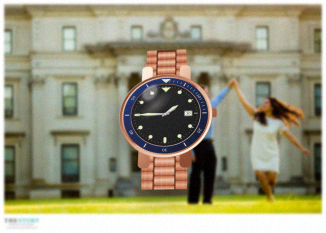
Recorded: 1 h 45 min
